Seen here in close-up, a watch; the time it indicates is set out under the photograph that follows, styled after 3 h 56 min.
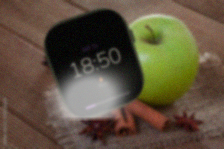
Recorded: 18 h 50 min
